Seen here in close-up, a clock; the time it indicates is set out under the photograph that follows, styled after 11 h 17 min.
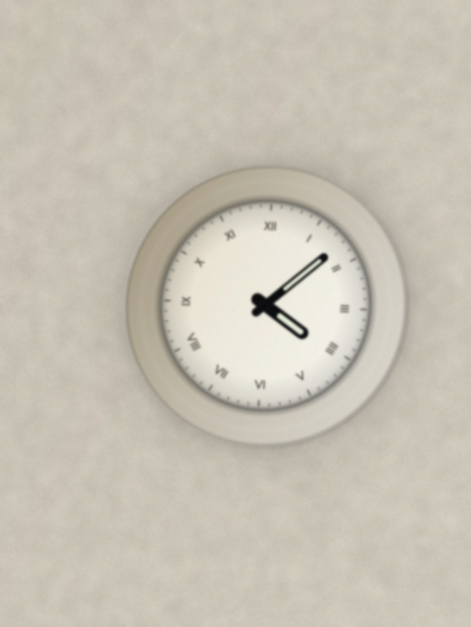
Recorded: 4 h 08 min
